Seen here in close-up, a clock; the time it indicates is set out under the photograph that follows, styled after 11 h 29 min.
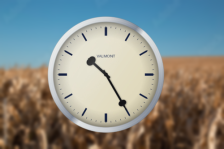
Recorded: 10 h 25 min
